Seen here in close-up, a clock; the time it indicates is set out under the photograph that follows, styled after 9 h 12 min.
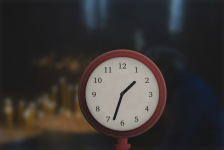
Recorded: 1 h 33 min
